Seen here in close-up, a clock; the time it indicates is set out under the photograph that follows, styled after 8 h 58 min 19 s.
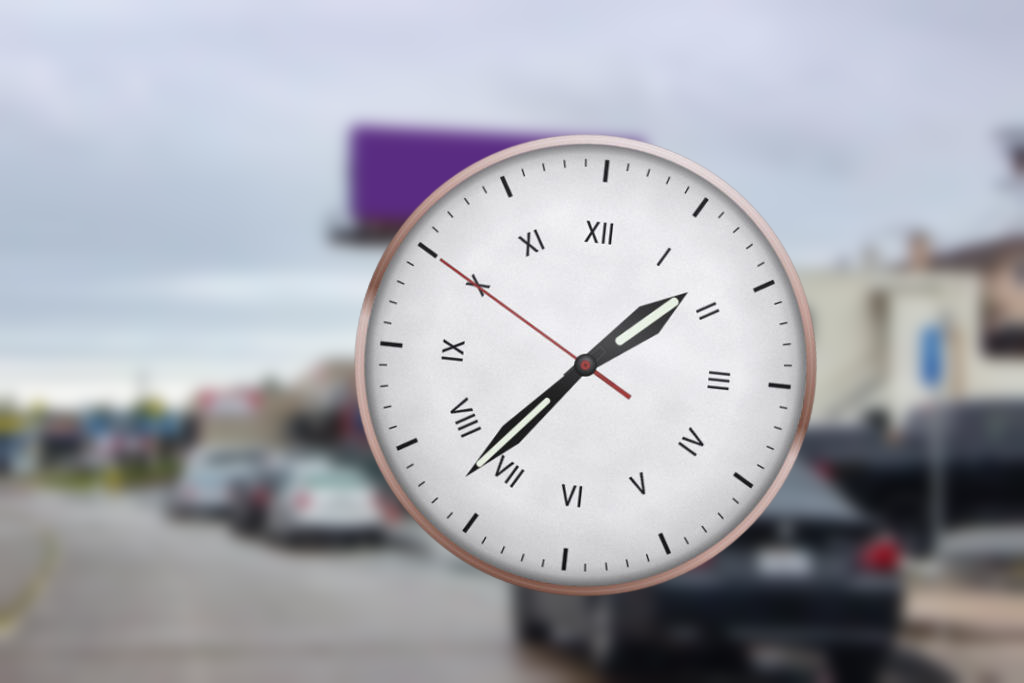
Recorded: 1 h 36 min 50 s
